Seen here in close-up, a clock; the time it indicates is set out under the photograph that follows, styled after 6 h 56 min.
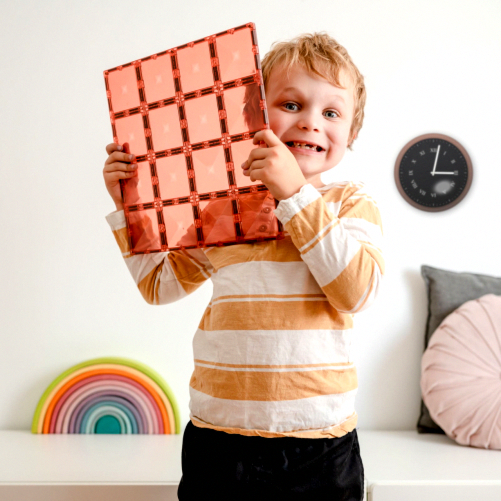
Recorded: 3 h 02 min
